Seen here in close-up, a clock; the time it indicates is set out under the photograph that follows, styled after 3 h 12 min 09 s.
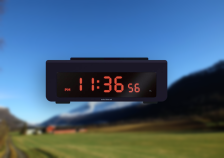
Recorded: 11 h 36 min 56 s
